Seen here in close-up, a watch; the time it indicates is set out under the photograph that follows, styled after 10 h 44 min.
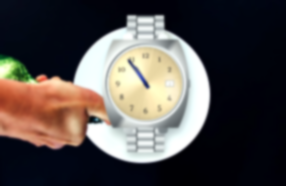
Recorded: 10 h 54 min
